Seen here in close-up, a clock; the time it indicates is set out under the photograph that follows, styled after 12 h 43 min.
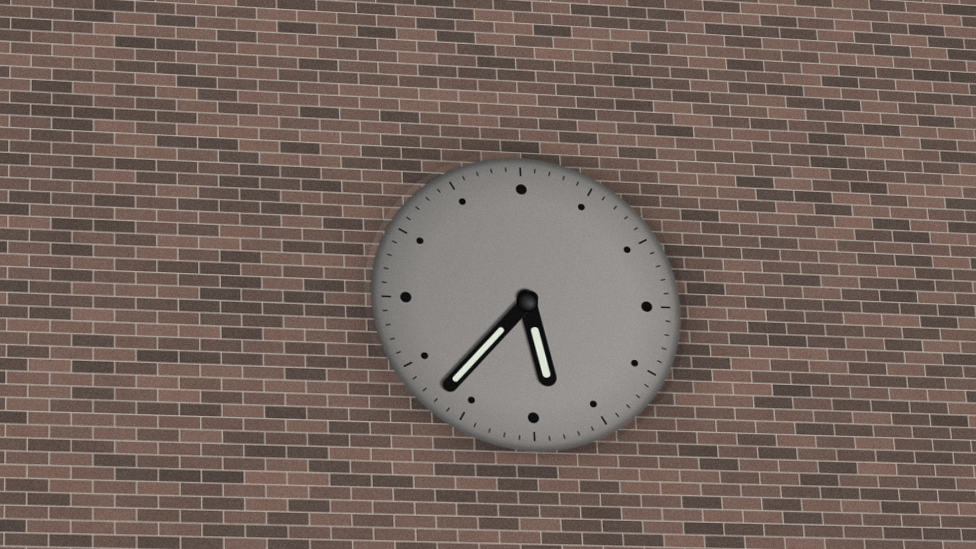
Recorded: 5 h 37 min
